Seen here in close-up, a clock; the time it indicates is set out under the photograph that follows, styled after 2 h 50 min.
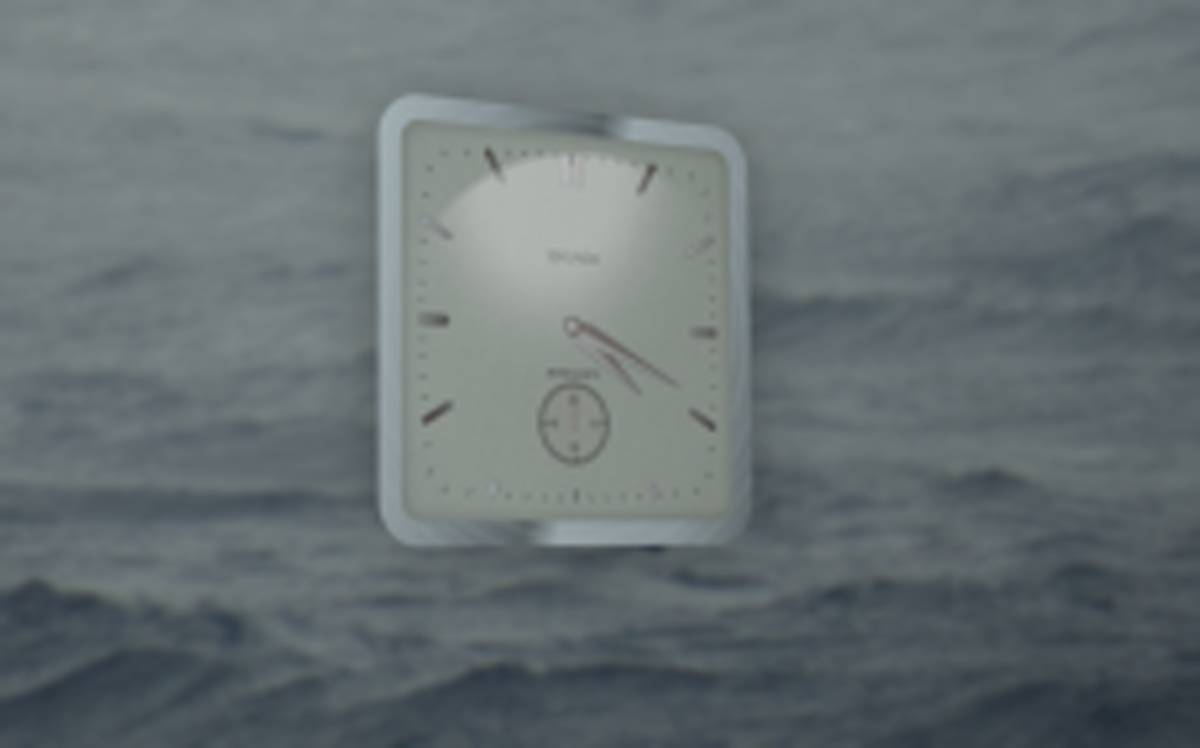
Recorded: 4 h 19 min
